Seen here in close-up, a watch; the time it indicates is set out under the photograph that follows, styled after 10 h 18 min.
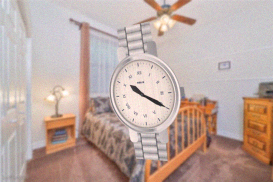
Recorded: 10 h 20 min
